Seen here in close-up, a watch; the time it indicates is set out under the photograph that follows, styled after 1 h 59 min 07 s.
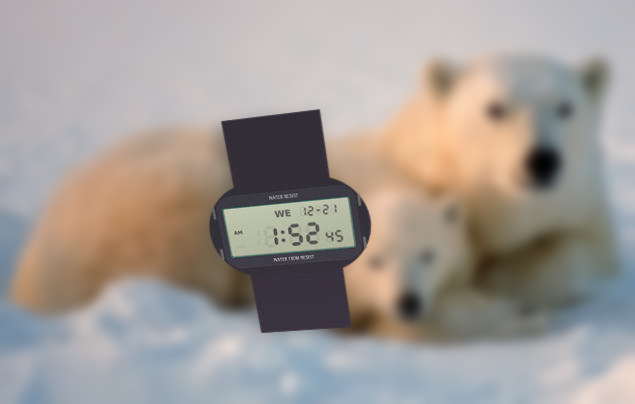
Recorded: 1 h 52 min 45 s
